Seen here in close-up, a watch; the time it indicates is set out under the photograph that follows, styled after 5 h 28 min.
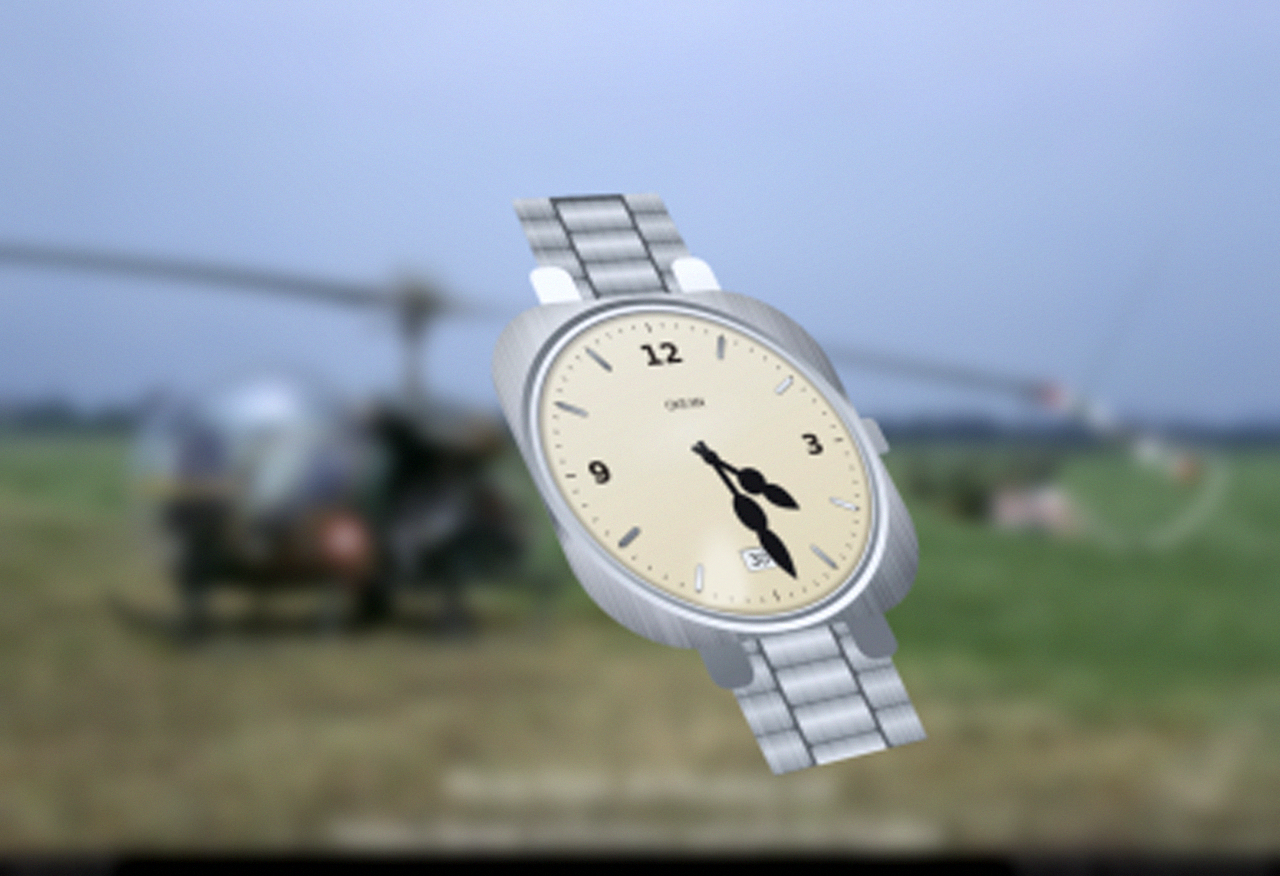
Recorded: 4 h 28 min
